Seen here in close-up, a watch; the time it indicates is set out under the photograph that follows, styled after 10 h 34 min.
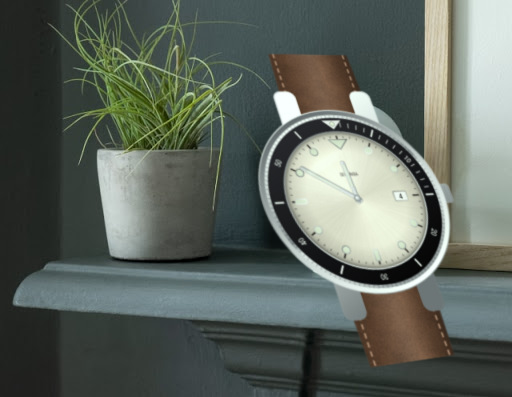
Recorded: 11 h 51 min
